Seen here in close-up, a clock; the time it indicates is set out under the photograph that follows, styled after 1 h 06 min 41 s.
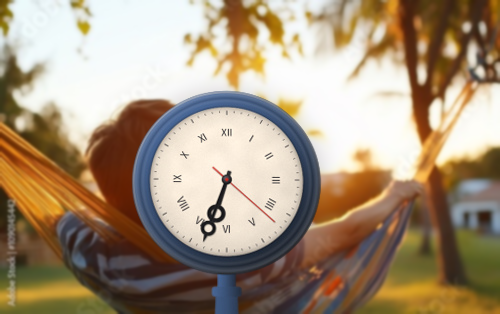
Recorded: 6 h 33 min 22 s
